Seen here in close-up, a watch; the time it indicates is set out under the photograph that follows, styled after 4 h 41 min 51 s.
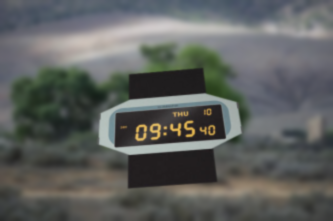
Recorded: 9 h 45 min 40 s
